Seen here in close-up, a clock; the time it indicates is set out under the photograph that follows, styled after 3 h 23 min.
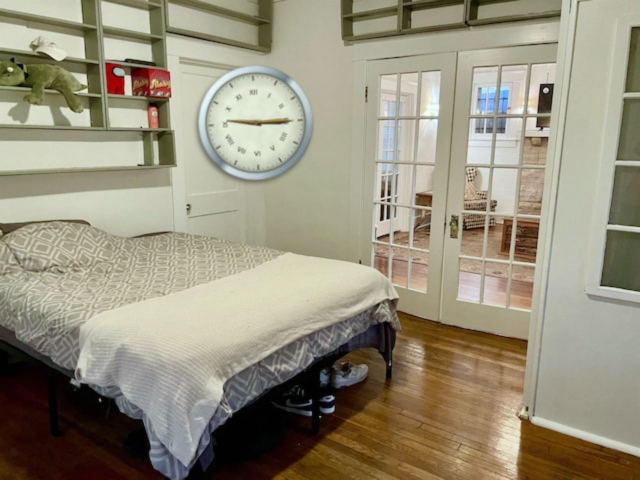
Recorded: 9 h 15 min
